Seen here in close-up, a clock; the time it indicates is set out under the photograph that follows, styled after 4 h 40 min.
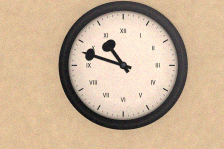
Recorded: 10 h 48 min
